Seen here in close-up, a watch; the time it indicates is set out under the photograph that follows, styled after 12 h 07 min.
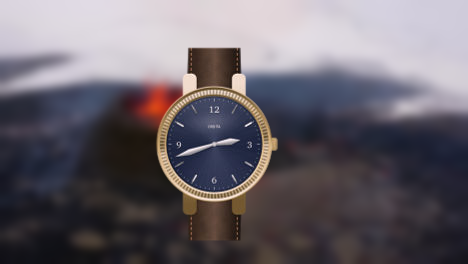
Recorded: 2 h 42 min
